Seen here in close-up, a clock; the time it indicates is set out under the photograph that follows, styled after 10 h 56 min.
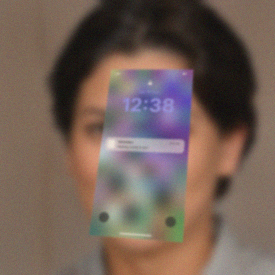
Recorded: 12 h 38 min
